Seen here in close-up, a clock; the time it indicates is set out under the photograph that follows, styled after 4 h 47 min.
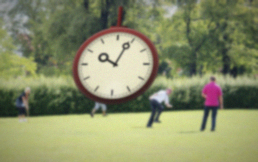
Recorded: 10 h 04 min
